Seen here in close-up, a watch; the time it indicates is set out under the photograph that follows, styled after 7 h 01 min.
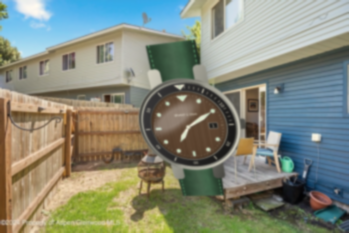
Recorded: 7 h 10 min
